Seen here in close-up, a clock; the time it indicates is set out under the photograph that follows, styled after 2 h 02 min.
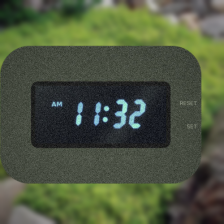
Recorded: 11 h 32 min
